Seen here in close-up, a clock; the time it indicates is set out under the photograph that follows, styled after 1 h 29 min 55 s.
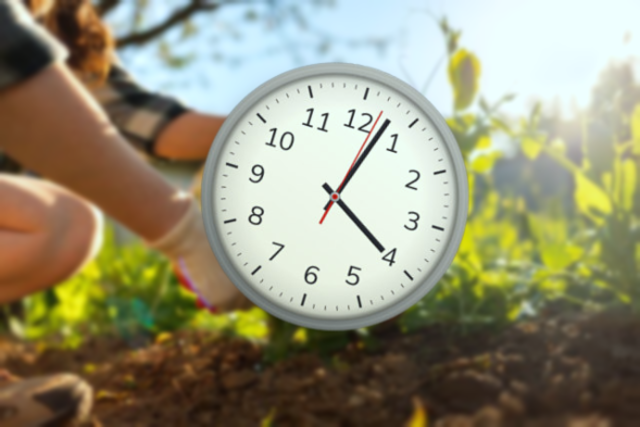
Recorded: 4 h 03 min 02 s
